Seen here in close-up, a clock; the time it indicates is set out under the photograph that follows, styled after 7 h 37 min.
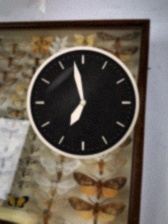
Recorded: 6 h 58 min
